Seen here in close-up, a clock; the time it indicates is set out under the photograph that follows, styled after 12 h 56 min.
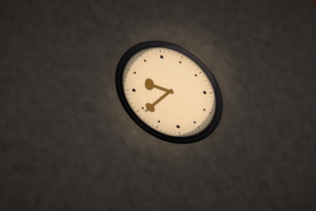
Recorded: 9 h 39 min
